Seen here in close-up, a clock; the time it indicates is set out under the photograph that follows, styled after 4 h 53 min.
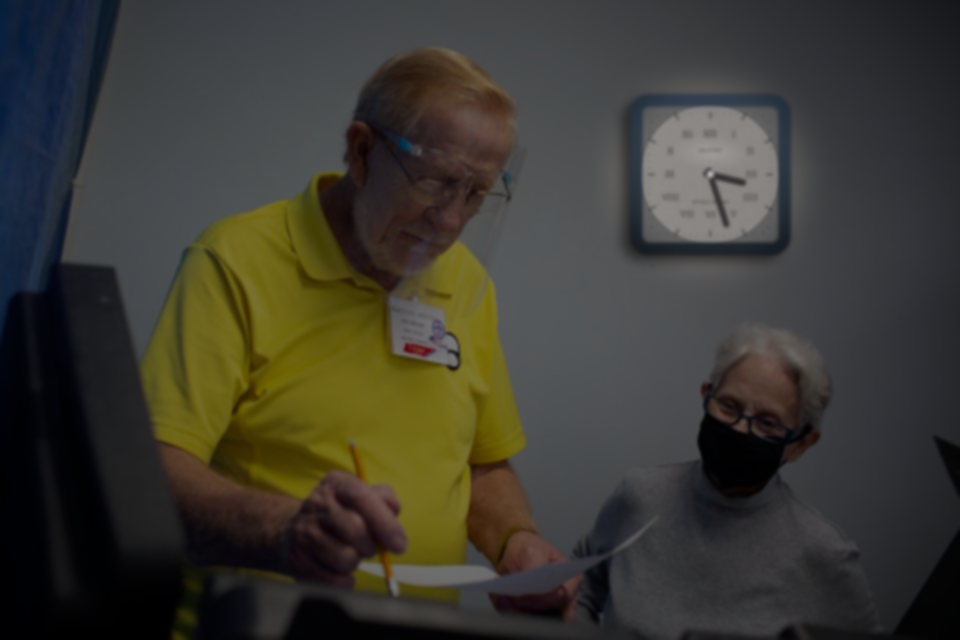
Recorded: 3 h 27 min
